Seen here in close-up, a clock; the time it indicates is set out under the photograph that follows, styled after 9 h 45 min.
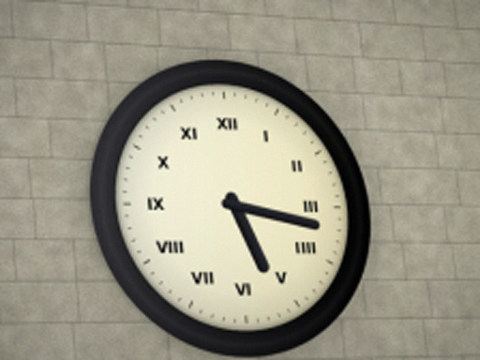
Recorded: 5 h 17 min
